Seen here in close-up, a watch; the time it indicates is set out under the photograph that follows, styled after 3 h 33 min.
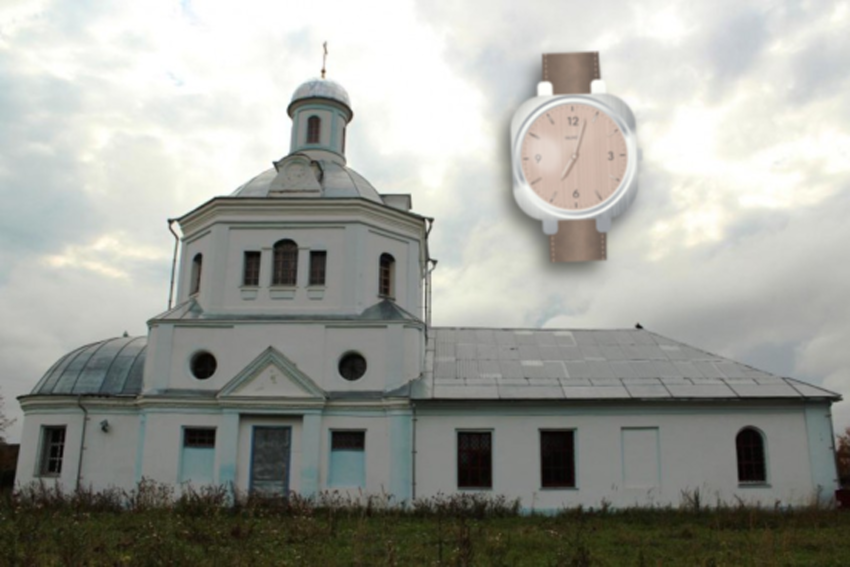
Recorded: 7 h 03 min
